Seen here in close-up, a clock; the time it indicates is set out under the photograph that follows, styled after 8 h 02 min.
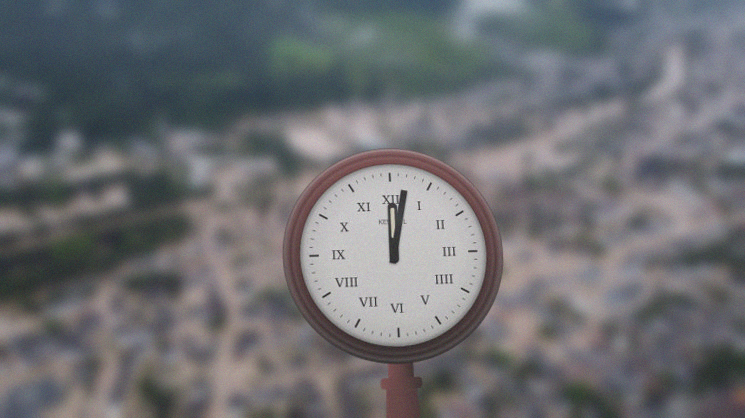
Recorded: 12 h 02 min
